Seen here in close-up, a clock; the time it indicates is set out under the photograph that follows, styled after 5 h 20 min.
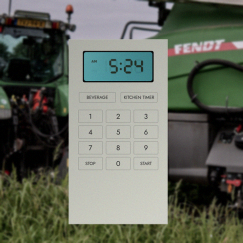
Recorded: 5 h 24 min
